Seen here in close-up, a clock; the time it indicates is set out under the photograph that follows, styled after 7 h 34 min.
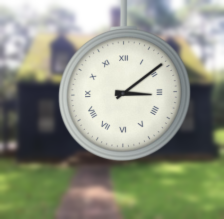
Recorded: 3 h 09 min
